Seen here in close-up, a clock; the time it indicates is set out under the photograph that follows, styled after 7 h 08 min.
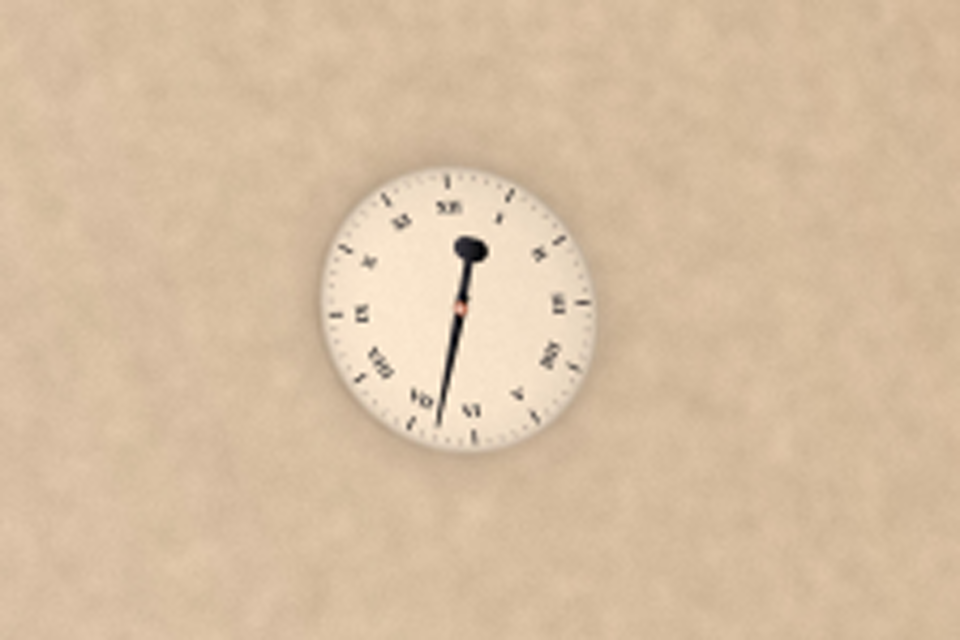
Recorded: 12 h 33 min
